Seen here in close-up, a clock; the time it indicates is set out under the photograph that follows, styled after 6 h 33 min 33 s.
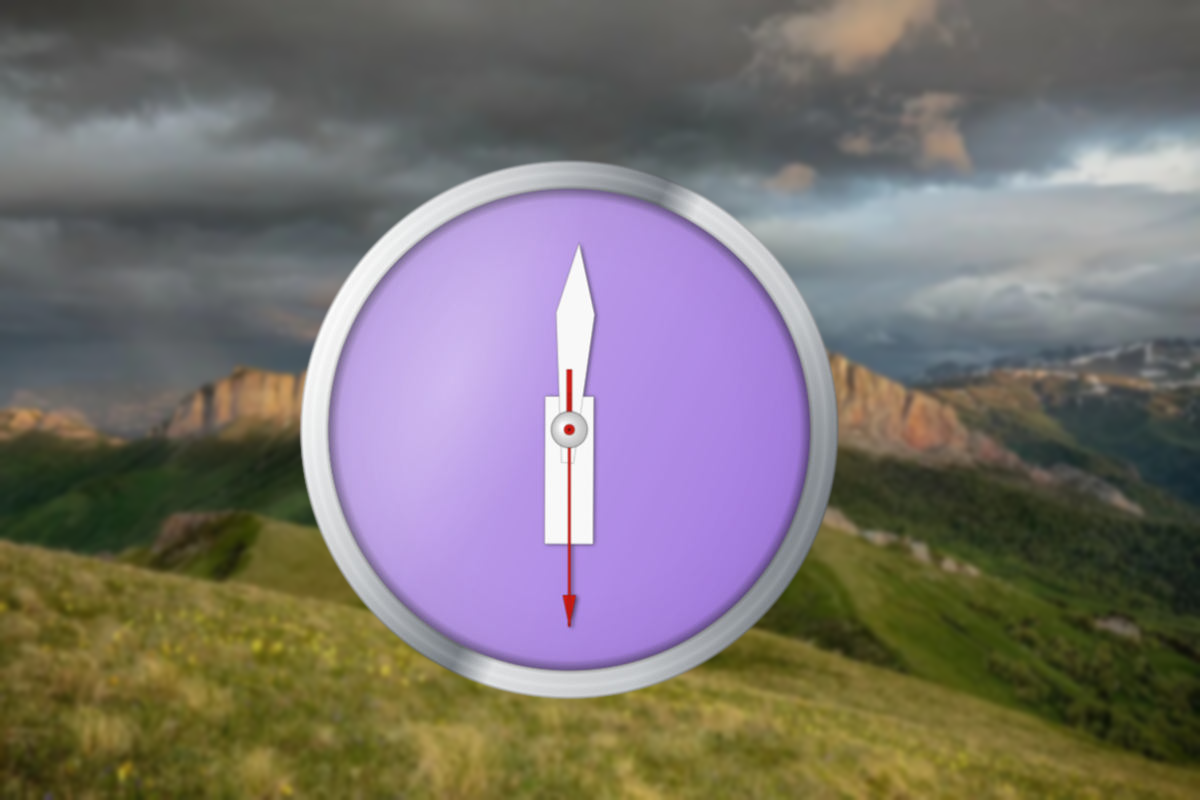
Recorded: 6 h 00 min 30 s
